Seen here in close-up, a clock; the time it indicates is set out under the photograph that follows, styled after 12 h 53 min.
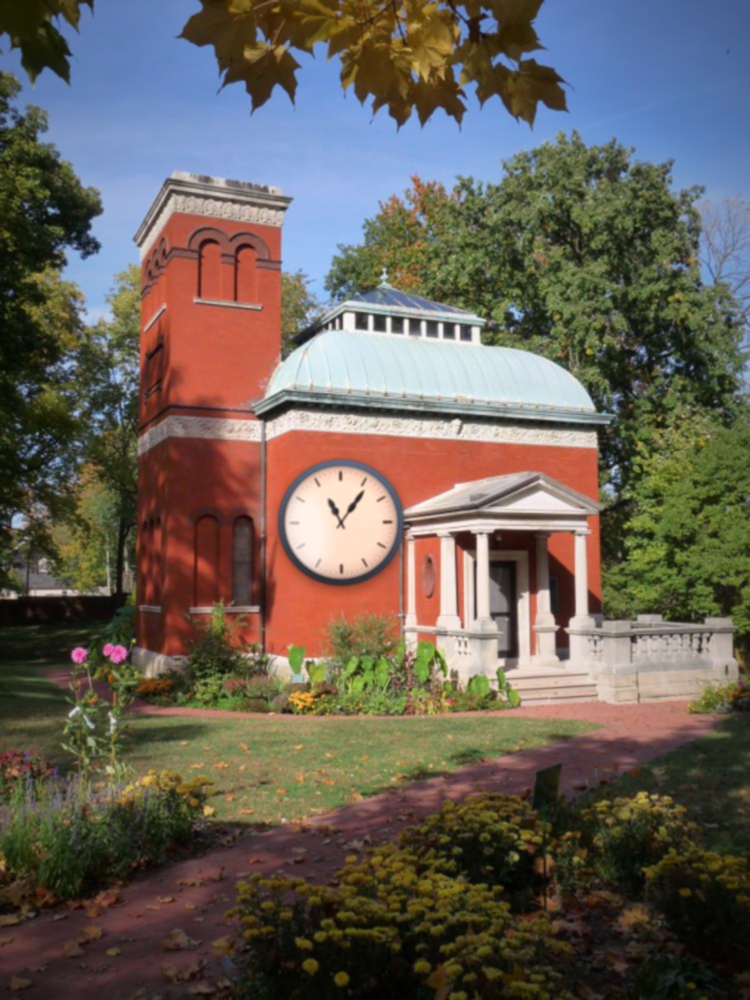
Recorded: 11 h 06 min
